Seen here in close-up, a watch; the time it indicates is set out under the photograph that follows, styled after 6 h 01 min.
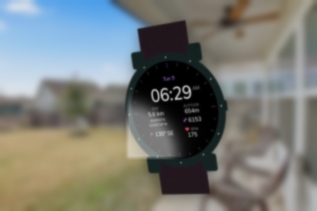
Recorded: 6 h 29 min
